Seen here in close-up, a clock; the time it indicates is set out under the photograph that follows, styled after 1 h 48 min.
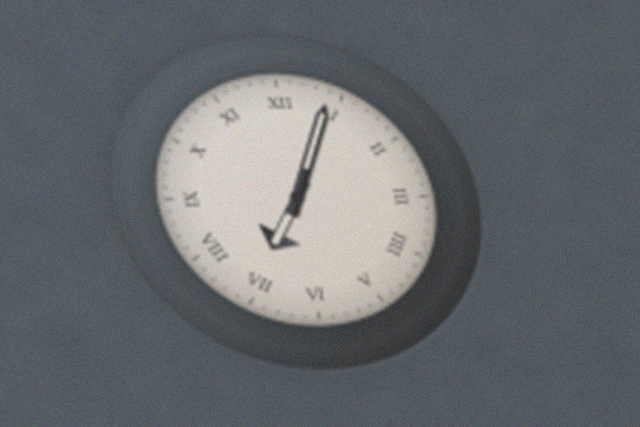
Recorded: 7 h 04 min
